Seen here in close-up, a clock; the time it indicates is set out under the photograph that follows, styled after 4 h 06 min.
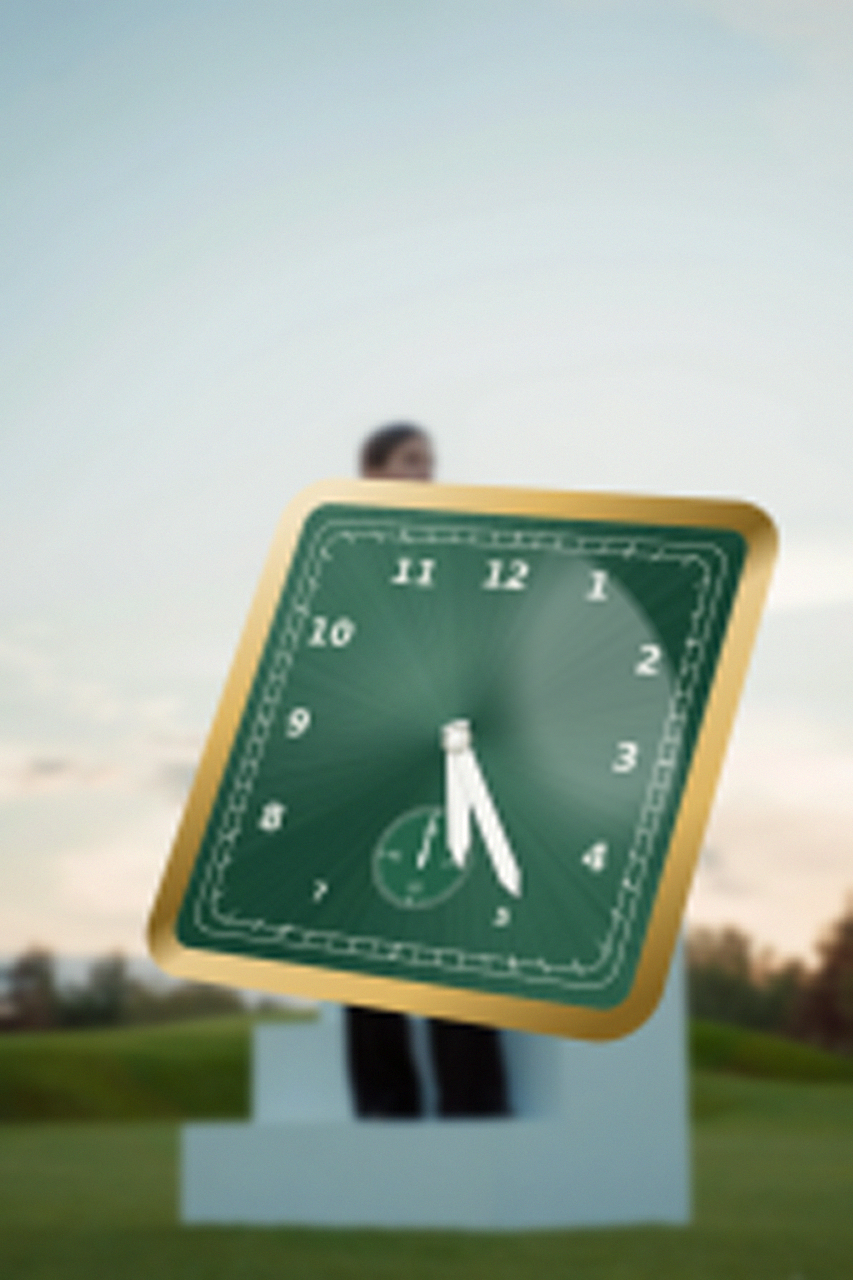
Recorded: 5 h 24 min
